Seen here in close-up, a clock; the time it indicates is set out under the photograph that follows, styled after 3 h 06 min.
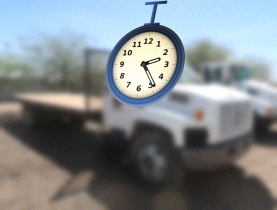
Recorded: 2 h 24 min
